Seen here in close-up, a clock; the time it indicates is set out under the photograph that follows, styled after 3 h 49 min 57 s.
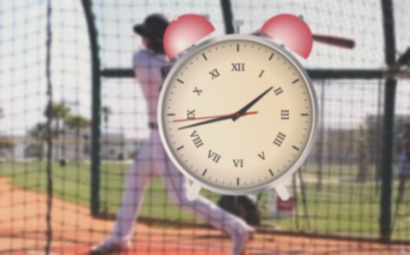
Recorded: 1 h 42 min 44 s
